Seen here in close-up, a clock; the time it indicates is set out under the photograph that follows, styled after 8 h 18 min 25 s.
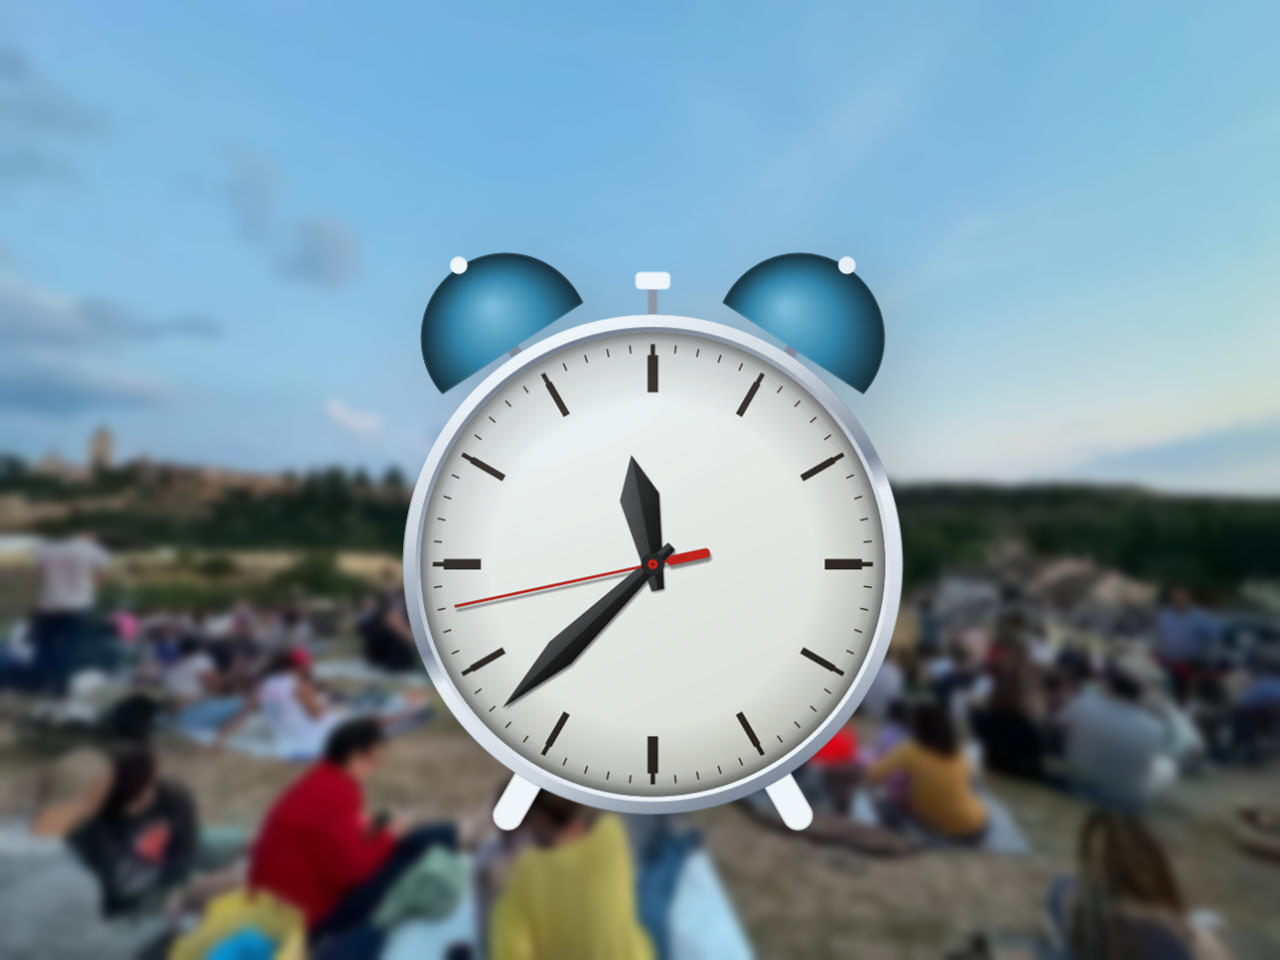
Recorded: 11 h 37 min 43 s
